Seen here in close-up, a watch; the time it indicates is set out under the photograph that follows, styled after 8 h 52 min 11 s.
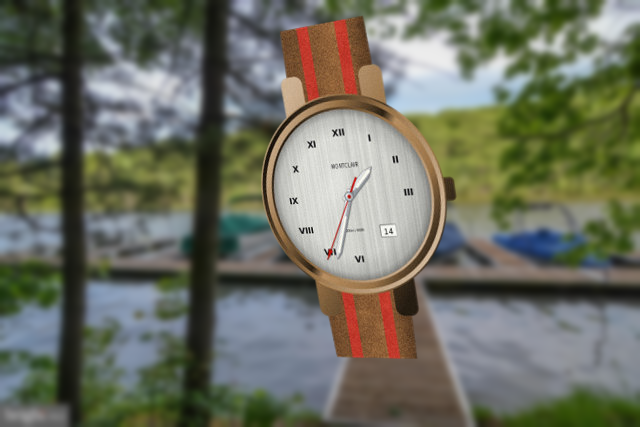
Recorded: 1 h 33 min 35 s
